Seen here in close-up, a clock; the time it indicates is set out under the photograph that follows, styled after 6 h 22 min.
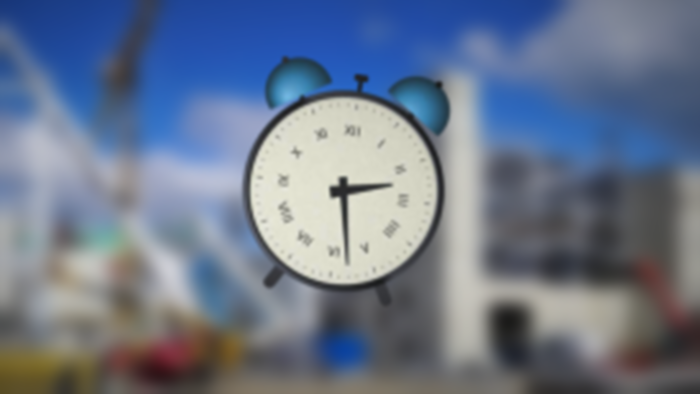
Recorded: 2 h 28 min
